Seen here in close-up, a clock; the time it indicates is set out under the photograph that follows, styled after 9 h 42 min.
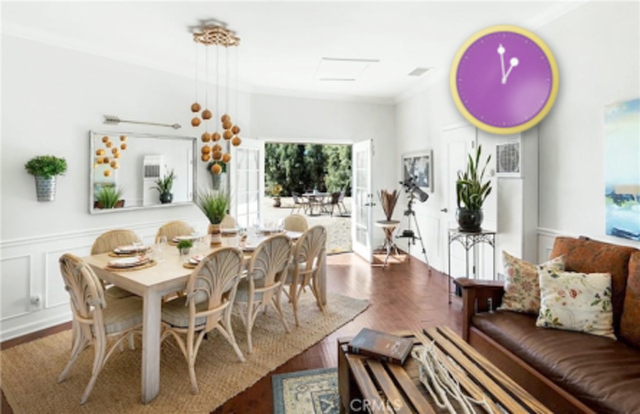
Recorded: 12 h 59 min
